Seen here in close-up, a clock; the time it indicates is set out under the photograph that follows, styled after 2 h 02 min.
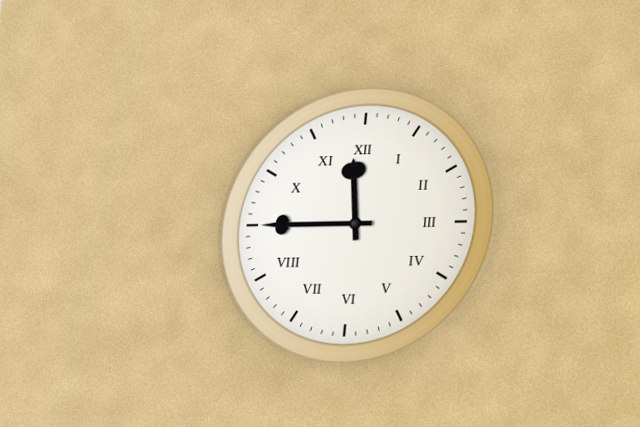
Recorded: 11 h 45 min
